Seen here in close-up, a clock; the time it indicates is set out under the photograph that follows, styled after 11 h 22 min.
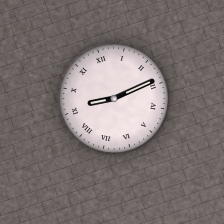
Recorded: 9 h 14 min
